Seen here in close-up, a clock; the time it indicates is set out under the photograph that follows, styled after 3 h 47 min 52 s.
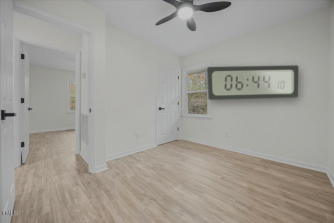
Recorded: 6 h 44 min 10 s
